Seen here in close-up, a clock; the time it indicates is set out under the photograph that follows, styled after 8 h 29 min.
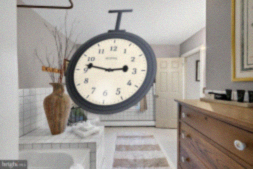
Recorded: 2 h 47 min
